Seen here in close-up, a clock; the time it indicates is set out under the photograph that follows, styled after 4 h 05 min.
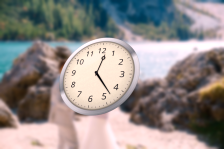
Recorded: 12 h 23 min
